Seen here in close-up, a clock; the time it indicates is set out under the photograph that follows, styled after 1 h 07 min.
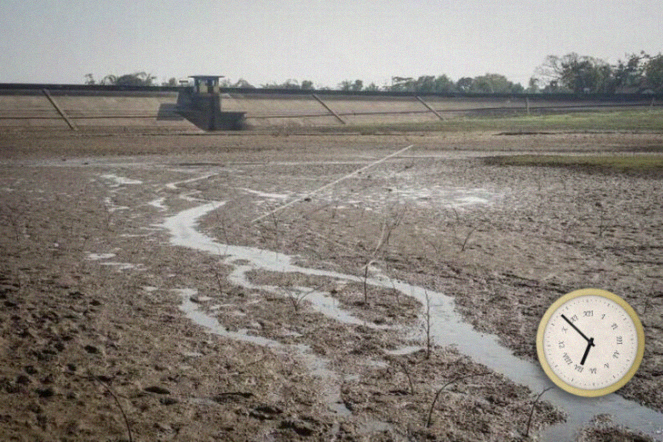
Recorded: 6 h 53 min
